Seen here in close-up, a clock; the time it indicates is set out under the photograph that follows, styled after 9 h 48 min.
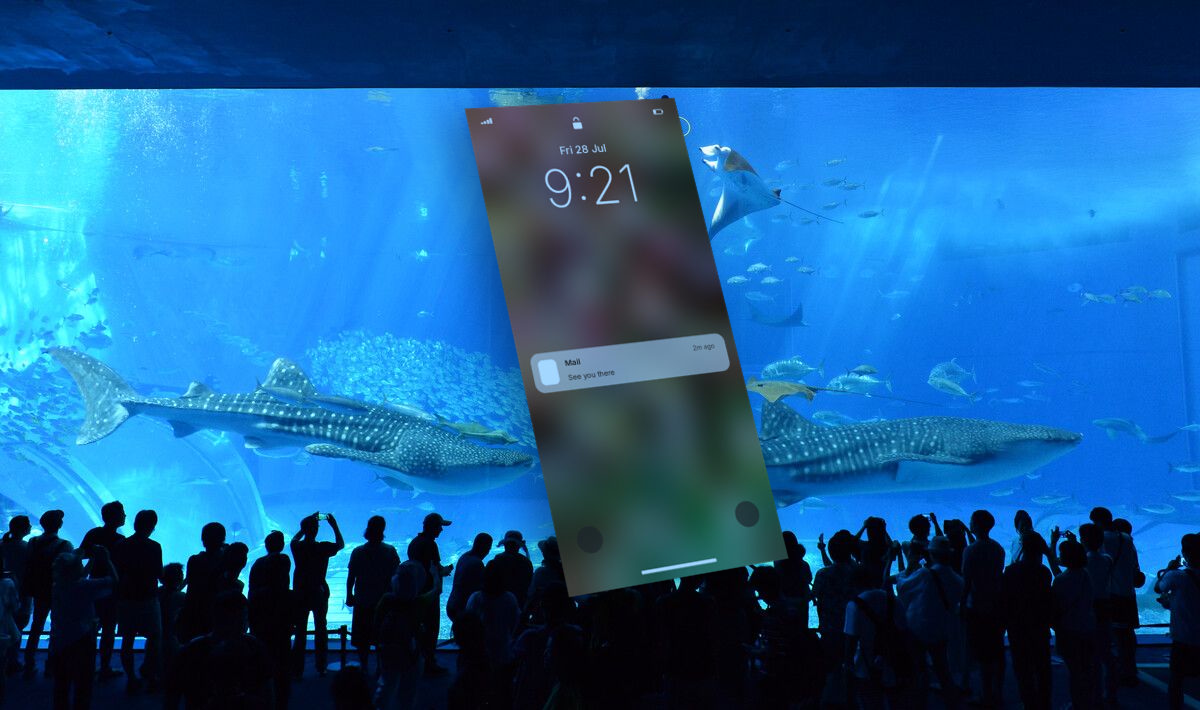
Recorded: 9 h 21 min
